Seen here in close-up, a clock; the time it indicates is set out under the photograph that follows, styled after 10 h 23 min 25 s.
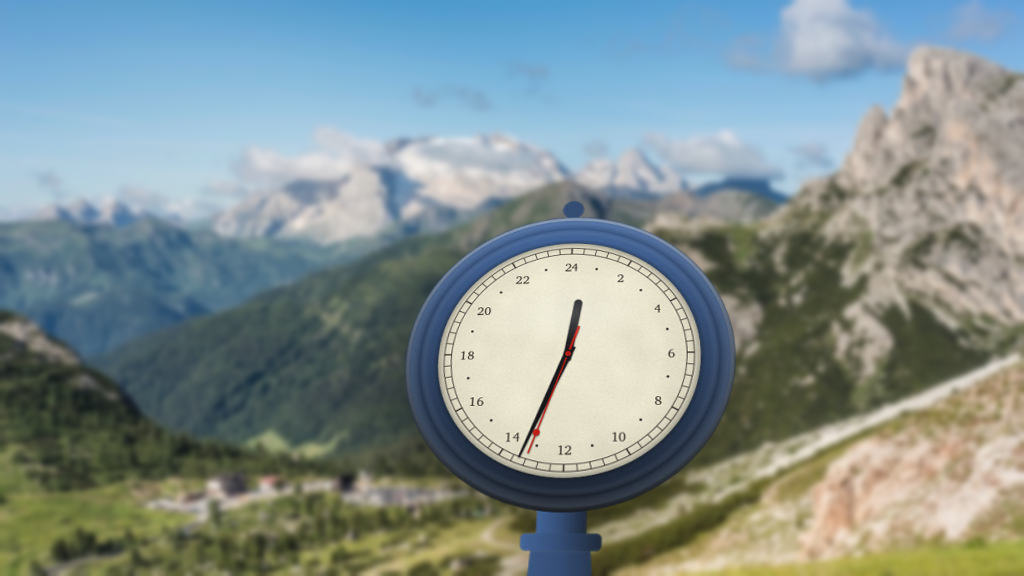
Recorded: 0 h 33 min 33 s
